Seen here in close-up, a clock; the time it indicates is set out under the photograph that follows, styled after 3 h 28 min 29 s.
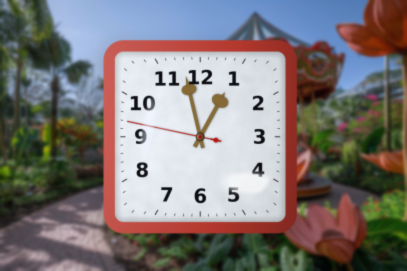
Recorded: 12 h 57 min 47 s
